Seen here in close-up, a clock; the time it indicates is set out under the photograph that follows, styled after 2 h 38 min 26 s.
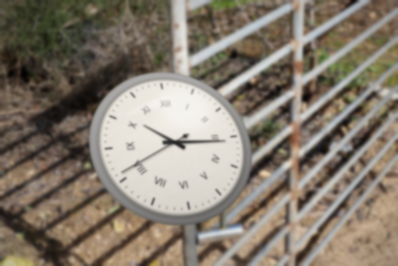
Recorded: 10 h 15 min 41 s
